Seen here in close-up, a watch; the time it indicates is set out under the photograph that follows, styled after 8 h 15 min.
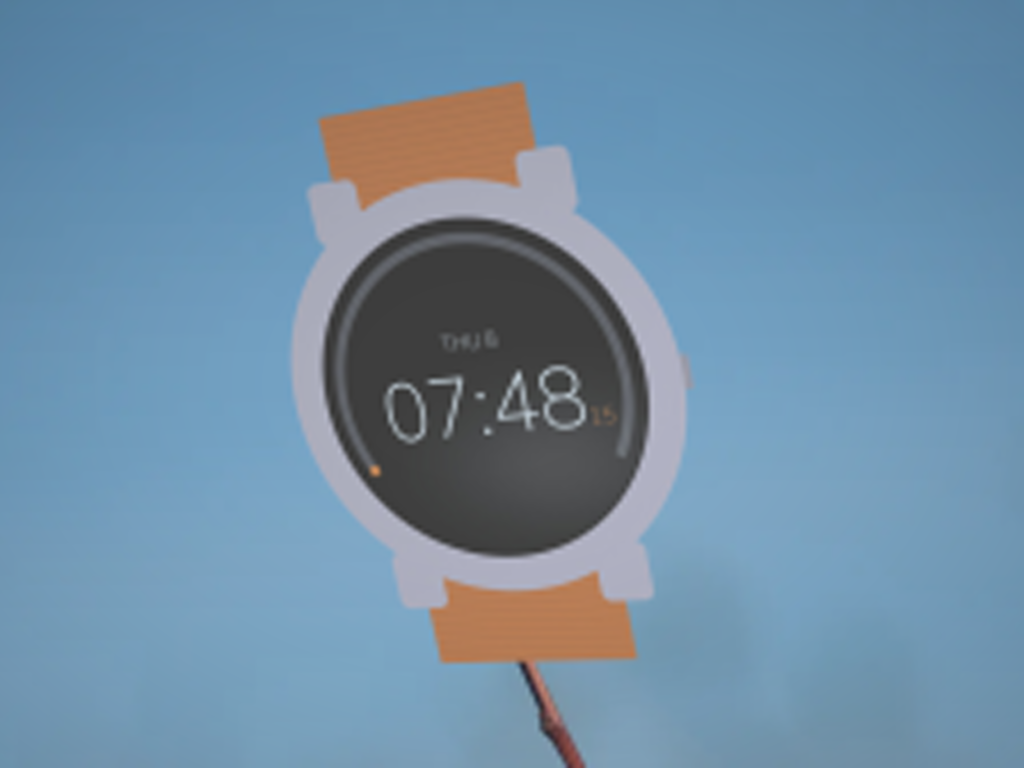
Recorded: 7 h 48 min
